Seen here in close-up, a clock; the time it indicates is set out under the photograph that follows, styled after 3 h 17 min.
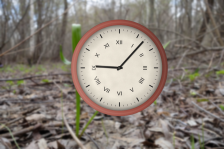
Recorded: 9 h 07 min
